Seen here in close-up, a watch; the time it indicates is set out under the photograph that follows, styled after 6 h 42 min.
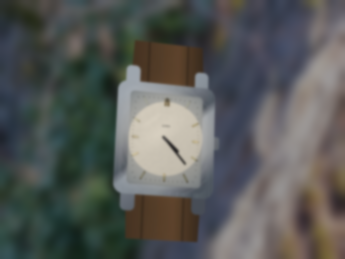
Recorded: 4 h 23 min
